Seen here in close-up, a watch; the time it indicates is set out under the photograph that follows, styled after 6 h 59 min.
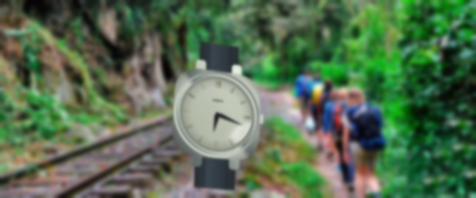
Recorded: 6 h 18 min
